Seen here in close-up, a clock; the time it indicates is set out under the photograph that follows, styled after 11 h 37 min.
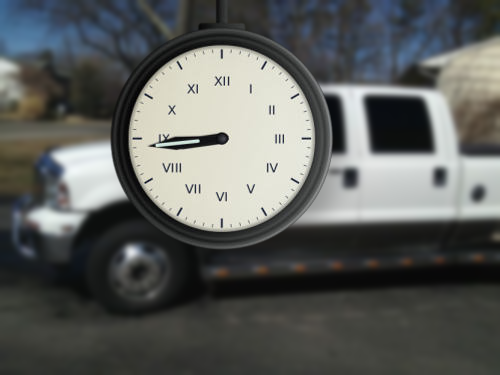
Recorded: 8 h 44 min
